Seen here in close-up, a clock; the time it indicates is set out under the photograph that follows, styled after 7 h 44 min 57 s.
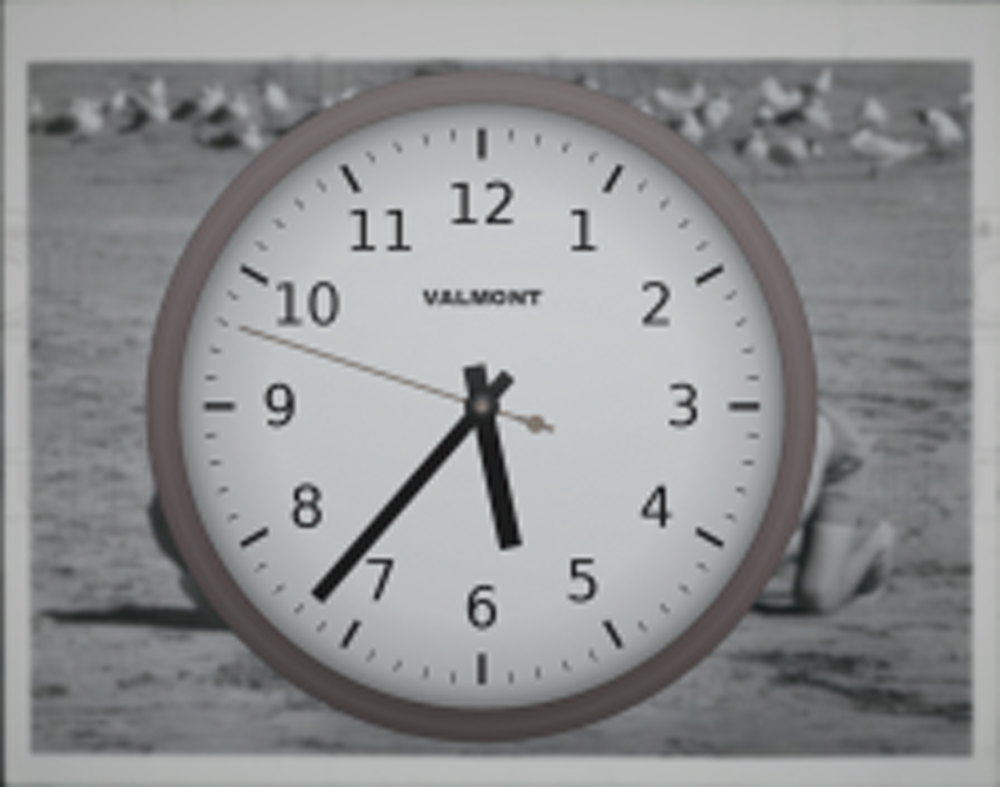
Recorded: 5 h 36 min 48 s
